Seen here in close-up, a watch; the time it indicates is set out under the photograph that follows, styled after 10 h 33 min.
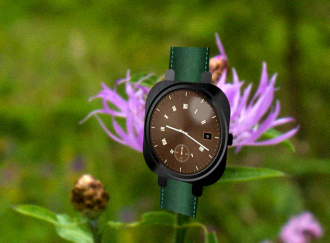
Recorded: 9 h 19 min
